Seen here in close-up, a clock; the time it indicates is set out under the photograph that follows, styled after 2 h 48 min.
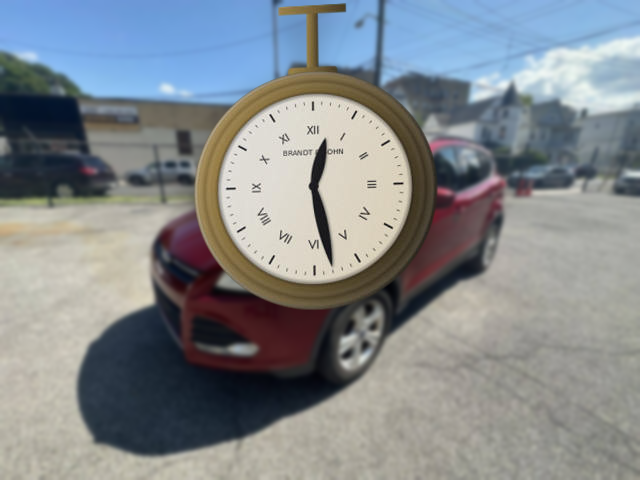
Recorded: 12 h 28 min
